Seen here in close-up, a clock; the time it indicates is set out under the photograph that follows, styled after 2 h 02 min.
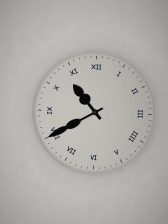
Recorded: 10 h 40 min
